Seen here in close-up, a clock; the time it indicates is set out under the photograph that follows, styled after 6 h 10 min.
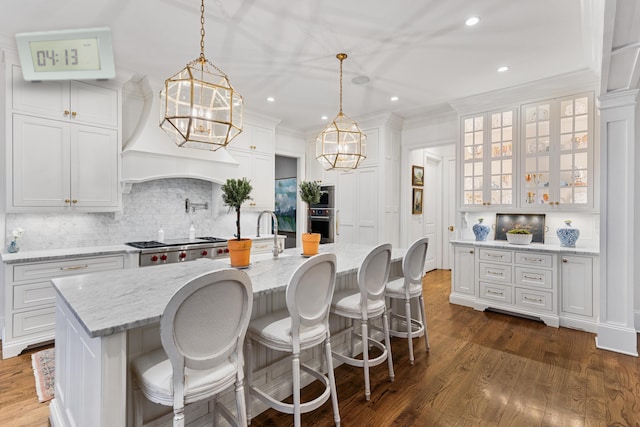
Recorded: 4 h 13 min
